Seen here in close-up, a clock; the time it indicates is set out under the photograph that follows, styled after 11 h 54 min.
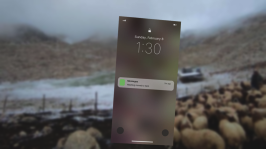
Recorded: 1 h 30 min
